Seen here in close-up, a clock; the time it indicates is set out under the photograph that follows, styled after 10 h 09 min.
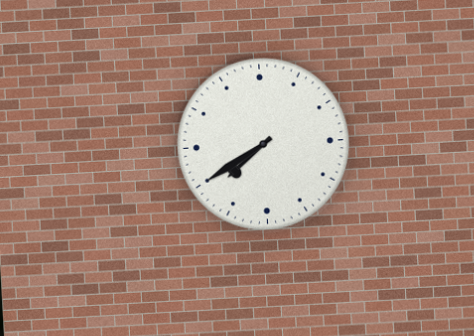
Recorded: 7 h 40 min
